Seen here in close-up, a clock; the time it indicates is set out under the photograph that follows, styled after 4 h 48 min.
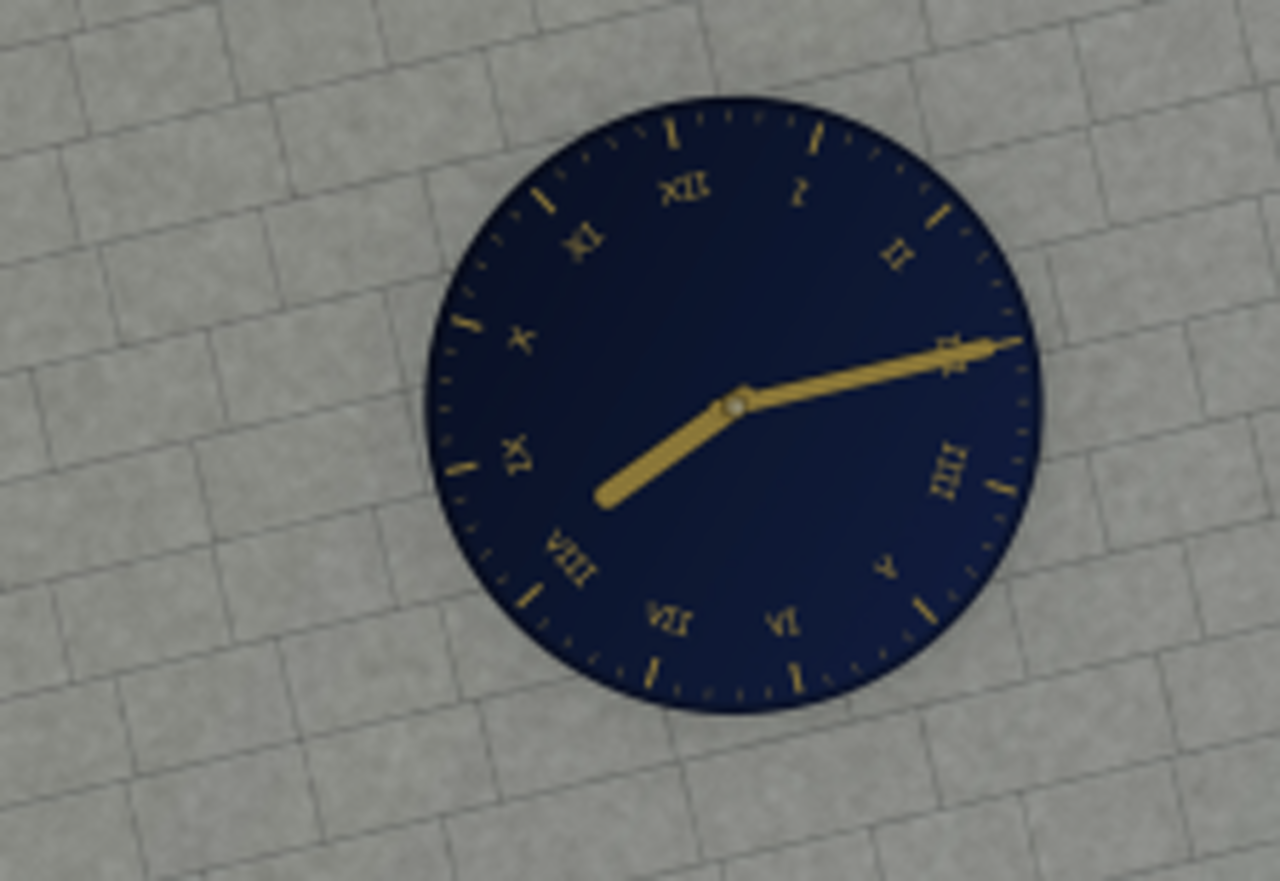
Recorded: 8 h 15 min
